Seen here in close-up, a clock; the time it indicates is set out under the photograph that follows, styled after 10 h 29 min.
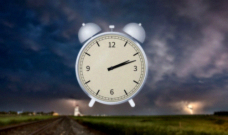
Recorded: 2 h 12 min
